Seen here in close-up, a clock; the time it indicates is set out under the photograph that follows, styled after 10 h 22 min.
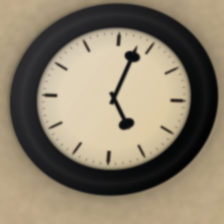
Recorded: 5 h 03 min
